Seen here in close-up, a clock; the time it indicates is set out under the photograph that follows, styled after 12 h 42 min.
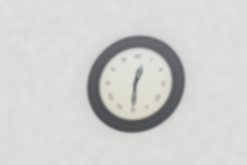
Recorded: 12 h 30 min
